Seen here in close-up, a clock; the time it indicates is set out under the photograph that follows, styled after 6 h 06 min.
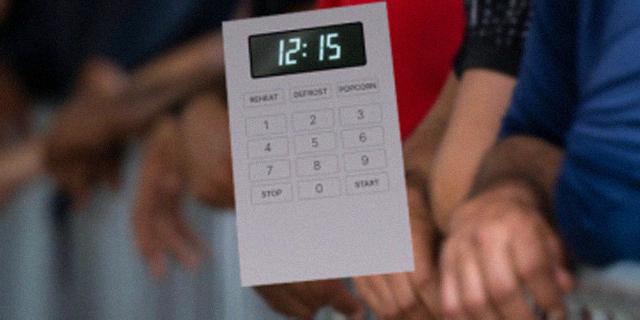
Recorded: 12 h 15 min
